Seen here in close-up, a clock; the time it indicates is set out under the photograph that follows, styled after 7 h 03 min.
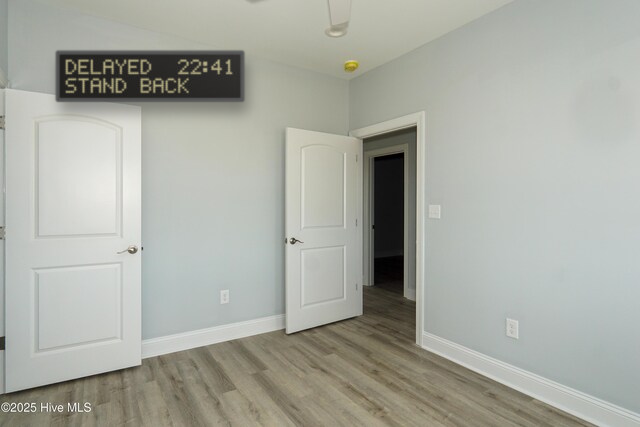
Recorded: 22 h 41 min
